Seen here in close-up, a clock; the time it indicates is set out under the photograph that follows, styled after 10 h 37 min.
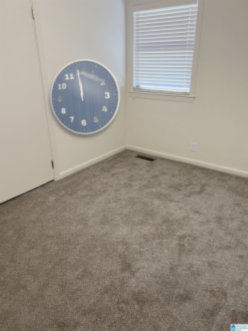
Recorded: 11 h 59 min
